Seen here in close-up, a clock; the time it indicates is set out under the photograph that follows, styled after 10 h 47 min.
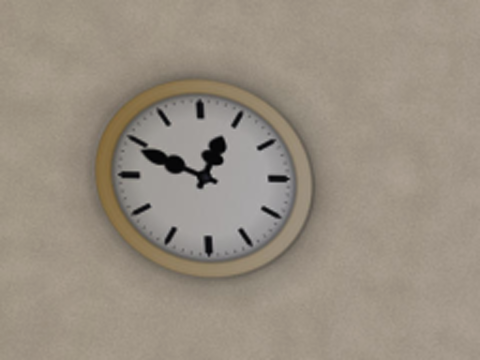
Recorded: 12 h 49 min
